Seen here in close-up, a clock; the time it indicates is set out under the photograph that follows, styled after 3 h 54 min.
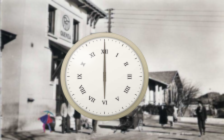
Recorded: 6 h 00 min
